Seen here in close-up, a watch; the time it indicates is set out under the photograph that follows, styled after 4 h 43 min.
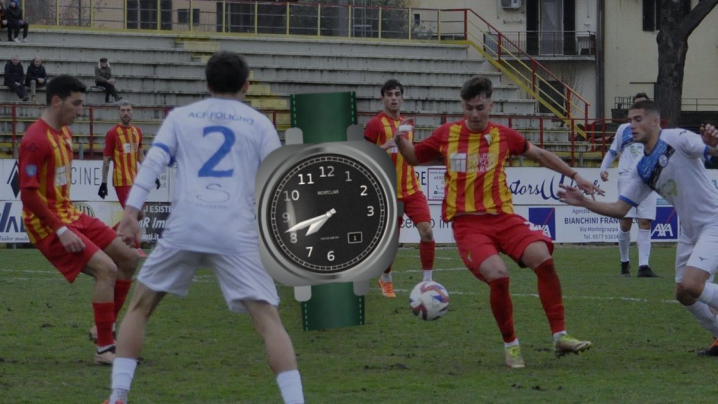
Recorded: 7 h 42 min
